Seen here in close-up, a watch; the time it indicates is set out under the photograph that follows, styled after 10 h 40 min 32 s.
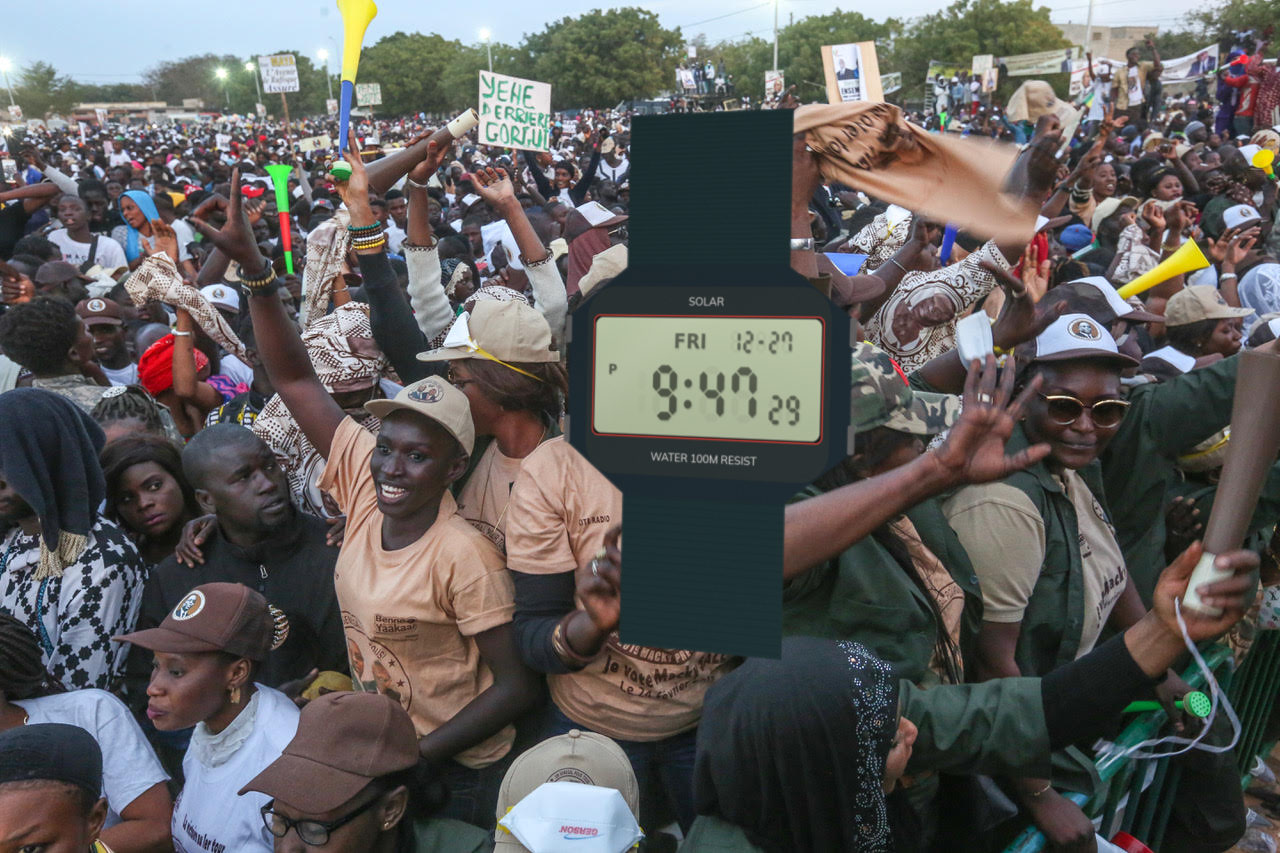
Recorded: 9 h 47 min 29 s
